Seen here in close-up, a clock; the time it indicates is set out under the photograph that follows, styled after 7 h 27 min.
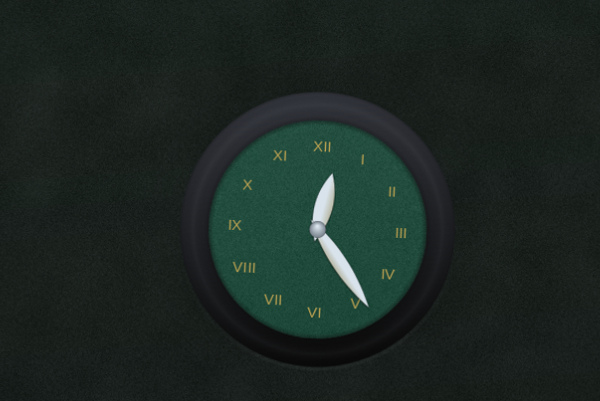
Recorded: 12 h 24 min
